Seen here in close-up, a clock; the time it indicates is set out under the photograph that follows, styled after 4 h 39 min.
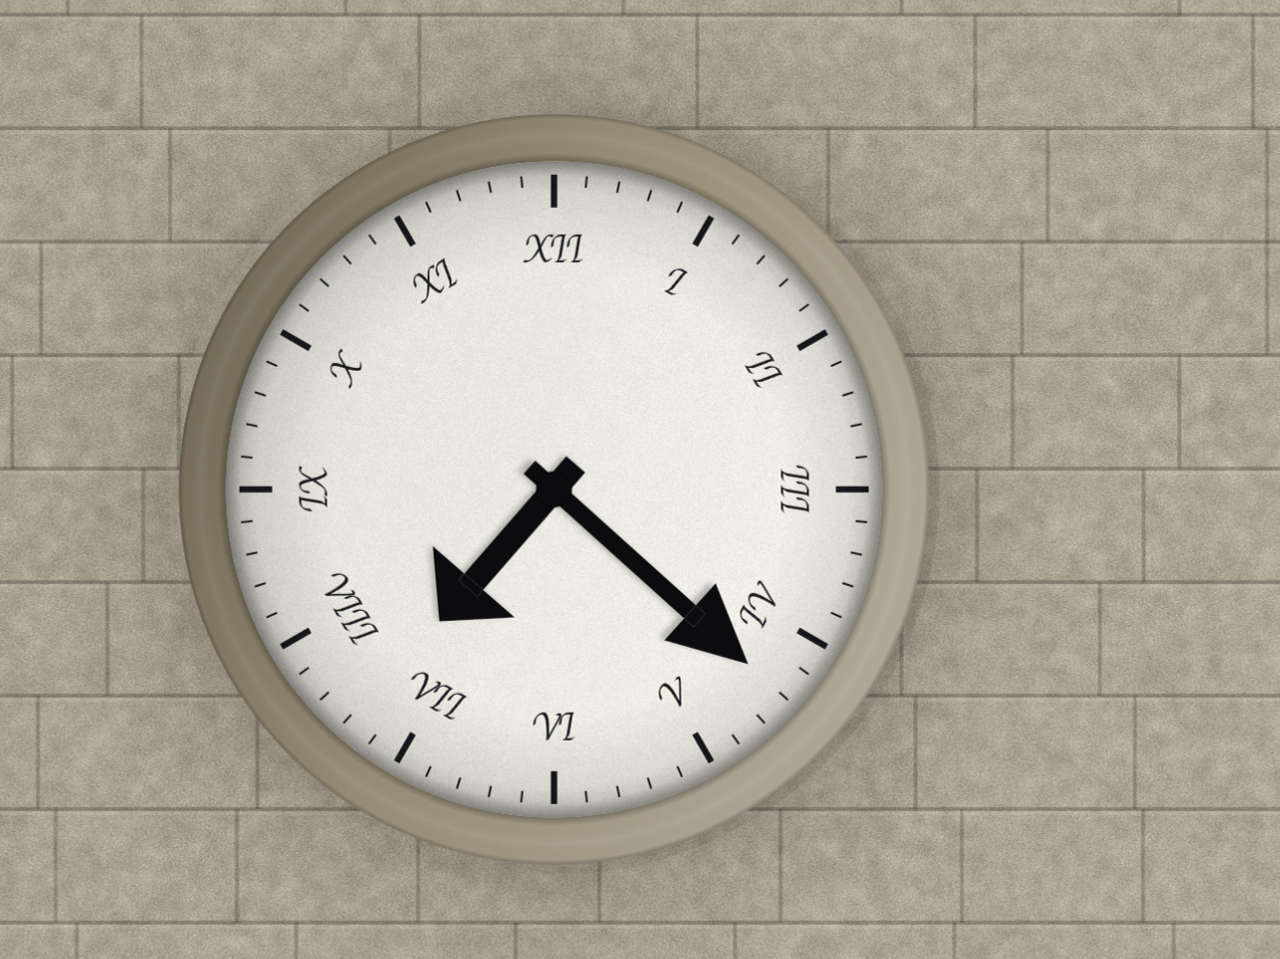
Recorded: 7 h 22 min
